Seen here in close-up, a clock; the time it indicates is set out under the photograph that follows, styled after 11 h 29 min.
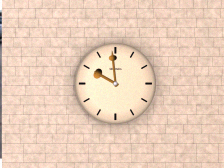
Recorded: 9 h 59 min
